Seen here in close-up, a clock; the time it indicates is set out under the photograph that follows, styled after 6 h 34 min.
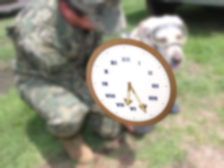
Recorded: 6 h 26 min
